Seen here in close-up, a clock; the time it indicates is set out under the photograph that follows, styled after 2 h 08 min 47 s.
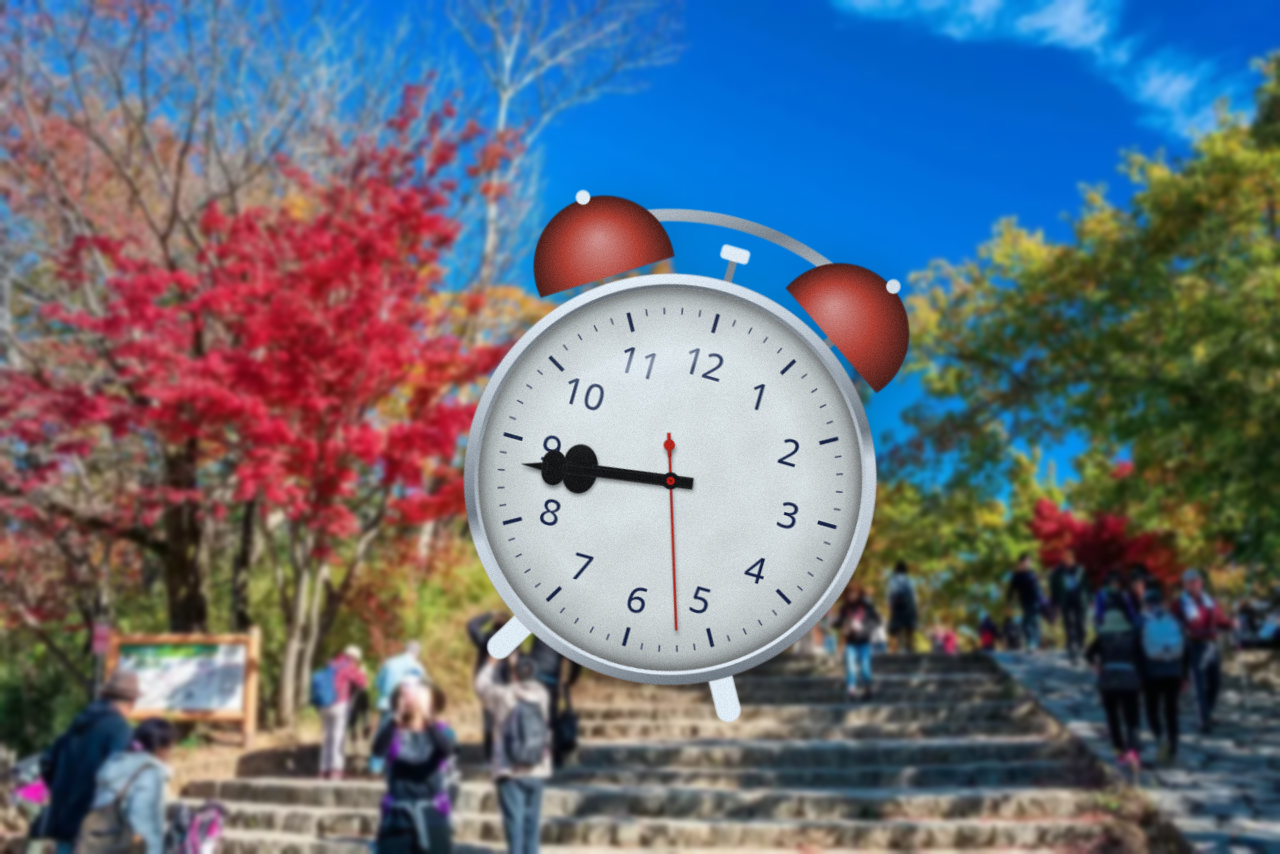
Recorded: 8 h 43 min 27 s
